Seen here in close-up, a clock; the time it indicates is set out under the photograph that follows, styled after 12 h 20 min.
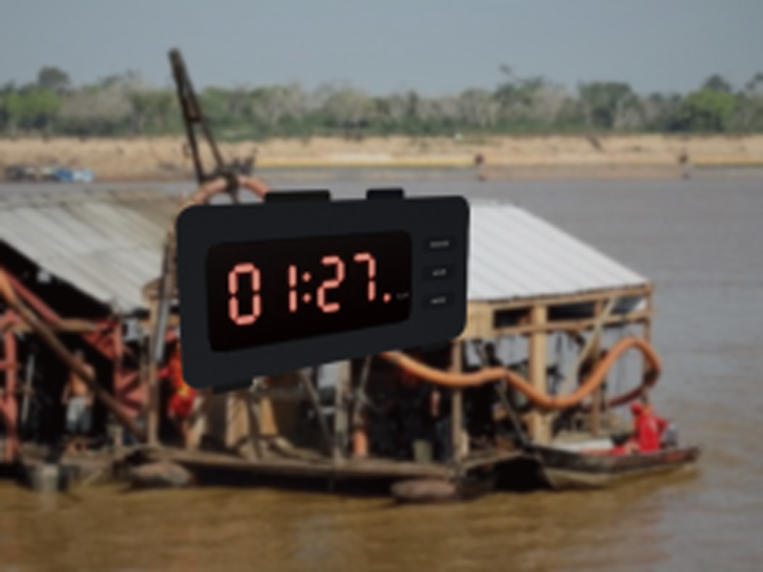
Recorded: 1 h 27 min
